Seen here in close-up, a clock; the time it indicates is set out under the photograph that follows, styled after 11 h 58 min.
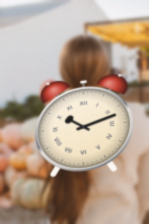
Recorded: 10 h 12 min
